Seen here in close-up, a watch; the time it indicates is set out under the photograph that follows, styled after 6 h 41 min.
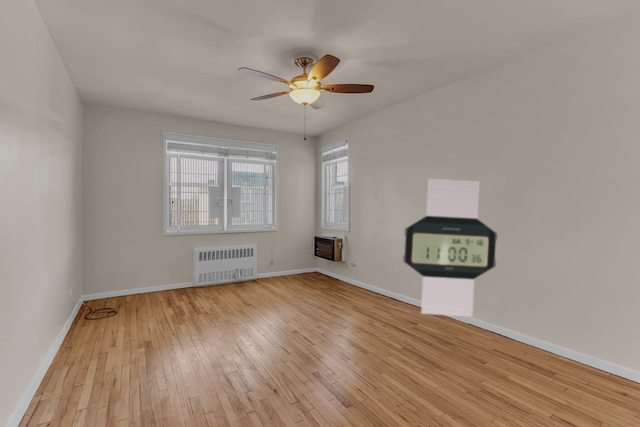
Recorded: 11 h 00 min
